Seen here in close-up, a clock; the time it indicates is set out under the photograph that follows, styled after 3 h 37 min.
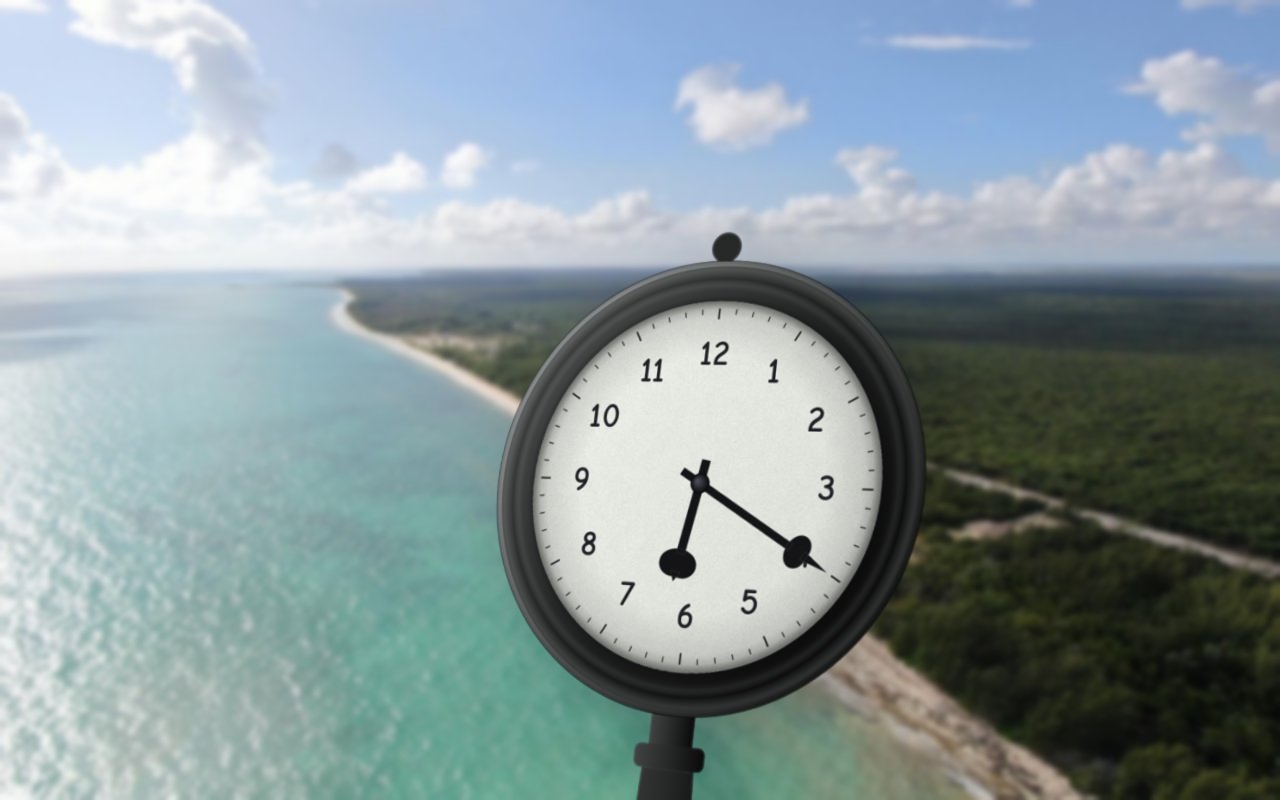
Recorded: 6 h 20 min
